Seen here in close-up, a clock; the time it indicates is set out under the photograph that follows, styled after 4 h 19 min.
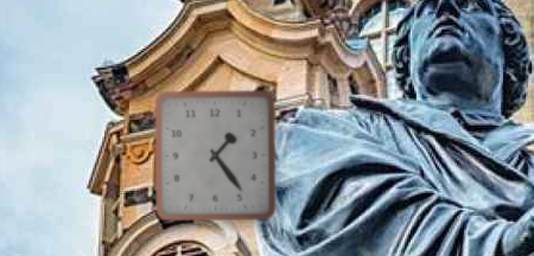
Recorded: 1 h 24 min
